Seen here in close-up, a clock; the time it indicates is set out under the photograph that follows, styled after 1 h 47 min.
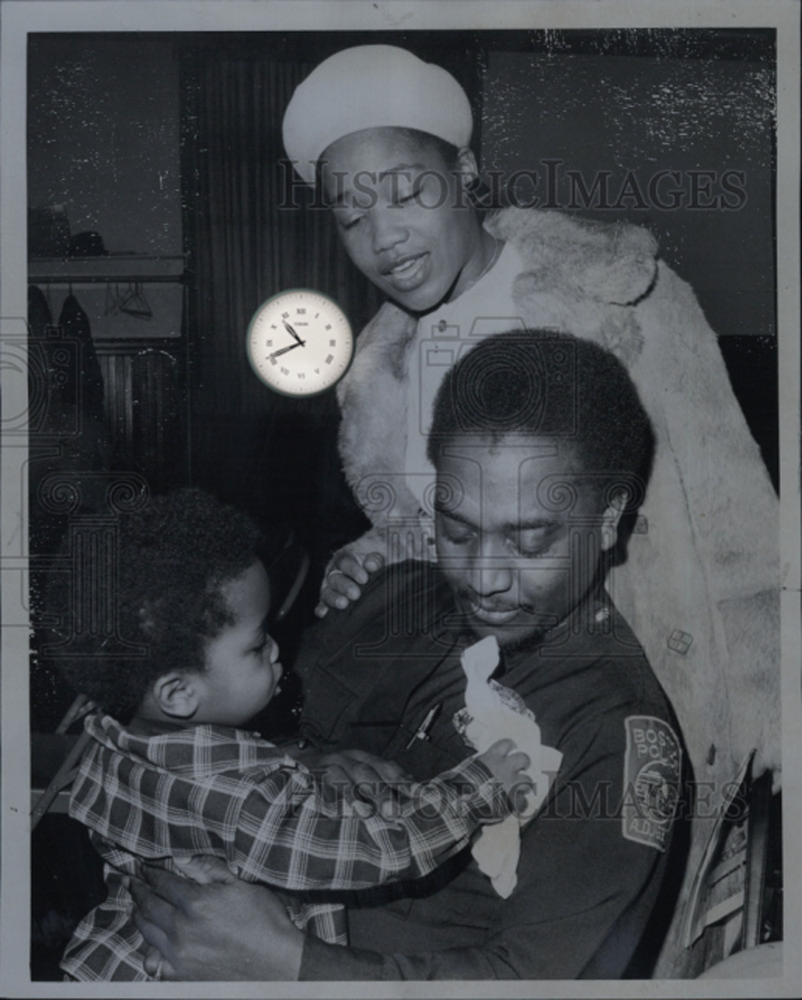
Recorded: 10 h 41 min
